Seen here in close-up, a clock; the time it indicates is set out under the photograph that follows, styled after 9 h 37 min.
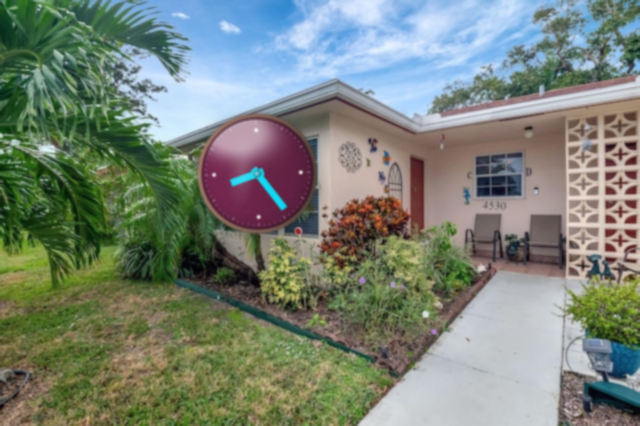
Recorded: 8 h 24 min
